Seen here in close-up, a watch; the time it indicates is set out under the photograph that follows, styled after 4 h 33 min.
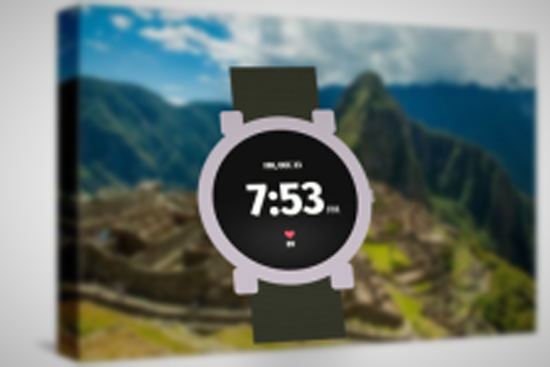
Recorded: 7 h 53 min
